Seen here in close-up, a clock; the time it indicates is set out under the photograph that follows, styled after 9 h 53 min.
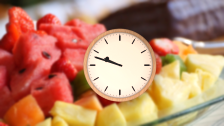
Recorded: 9 h 48 min
